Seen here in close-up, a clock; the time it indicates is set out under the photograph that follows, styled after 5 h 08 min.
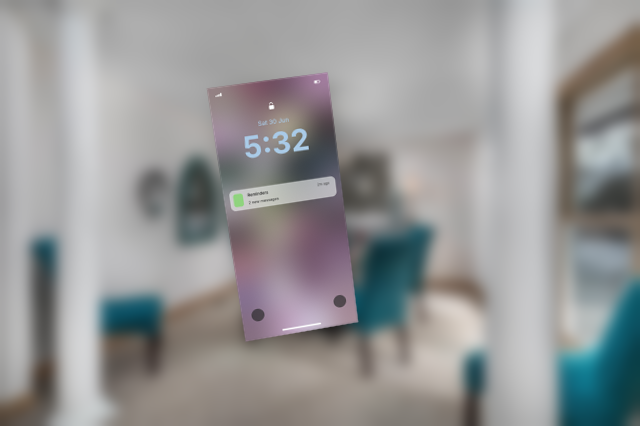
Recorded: 5 h 32 min
